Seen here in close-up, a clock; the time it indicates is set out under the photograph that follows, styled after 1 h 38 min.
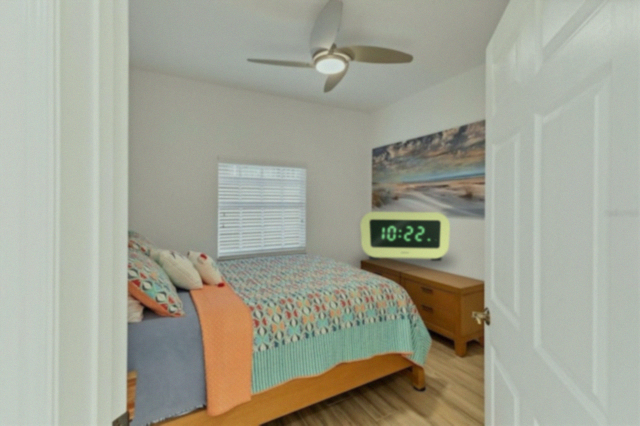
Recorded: 10 h 22 min
